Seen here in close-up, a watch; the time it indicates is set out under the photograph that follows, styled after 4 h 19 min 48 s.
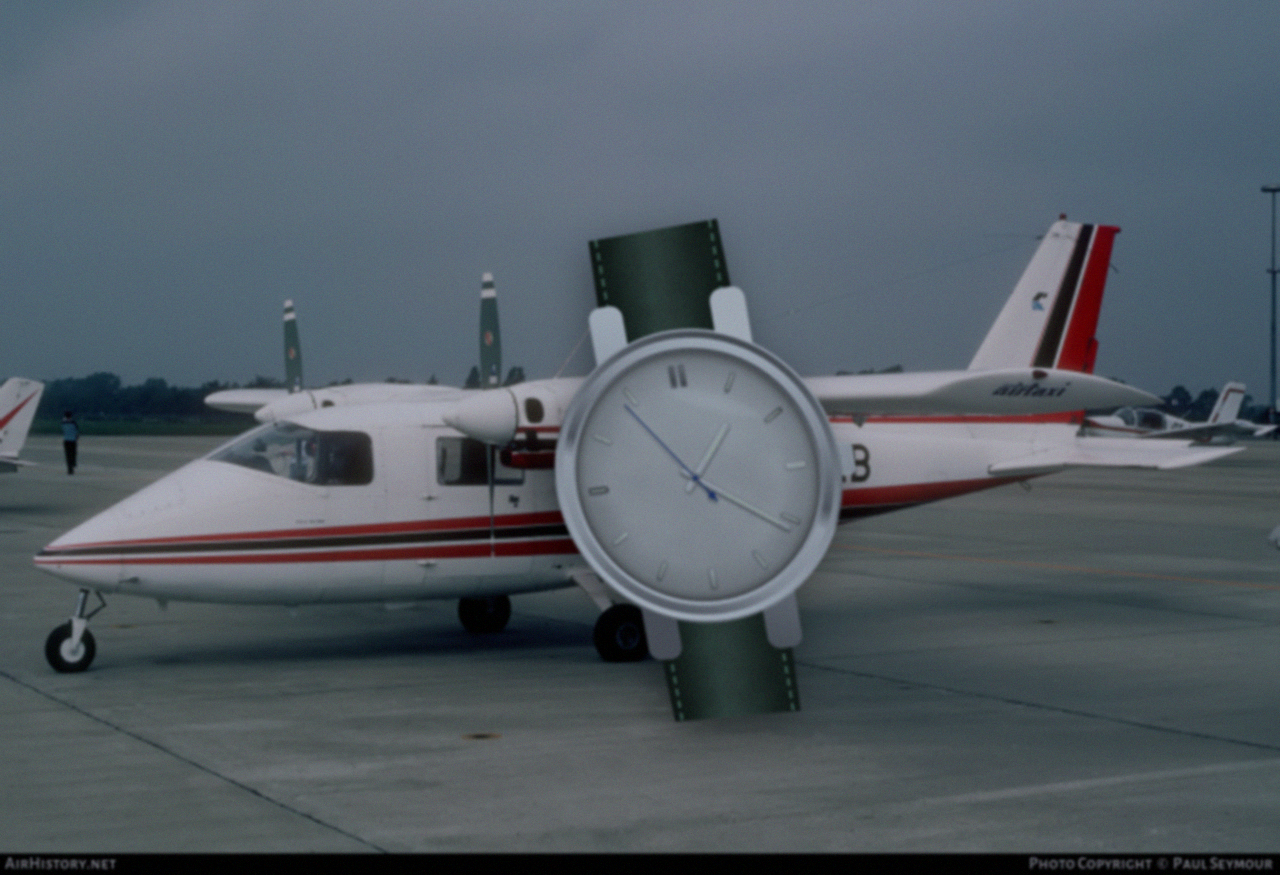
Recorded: 1 h 20 min 54 s
